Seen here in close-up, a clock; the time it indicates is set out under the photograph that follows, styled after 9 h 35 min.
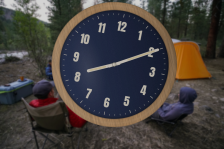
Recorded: 8 h 10 min
